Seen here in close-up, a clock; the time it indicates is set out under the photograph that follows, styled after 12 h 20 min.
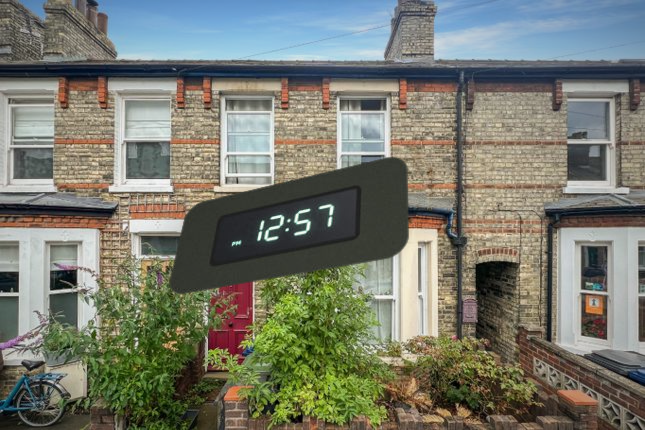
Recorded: 12 h 57 min
